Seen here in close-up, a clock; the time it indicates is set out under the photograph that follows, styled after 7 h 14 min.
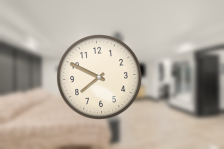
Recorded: 7 h 50 min
